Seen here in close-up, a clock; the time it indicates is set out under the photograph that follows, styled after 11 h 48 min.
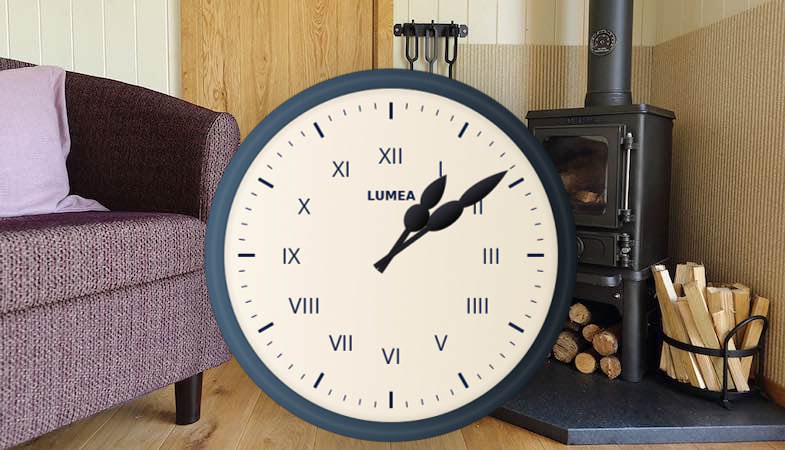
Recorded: 1 h 09 min
